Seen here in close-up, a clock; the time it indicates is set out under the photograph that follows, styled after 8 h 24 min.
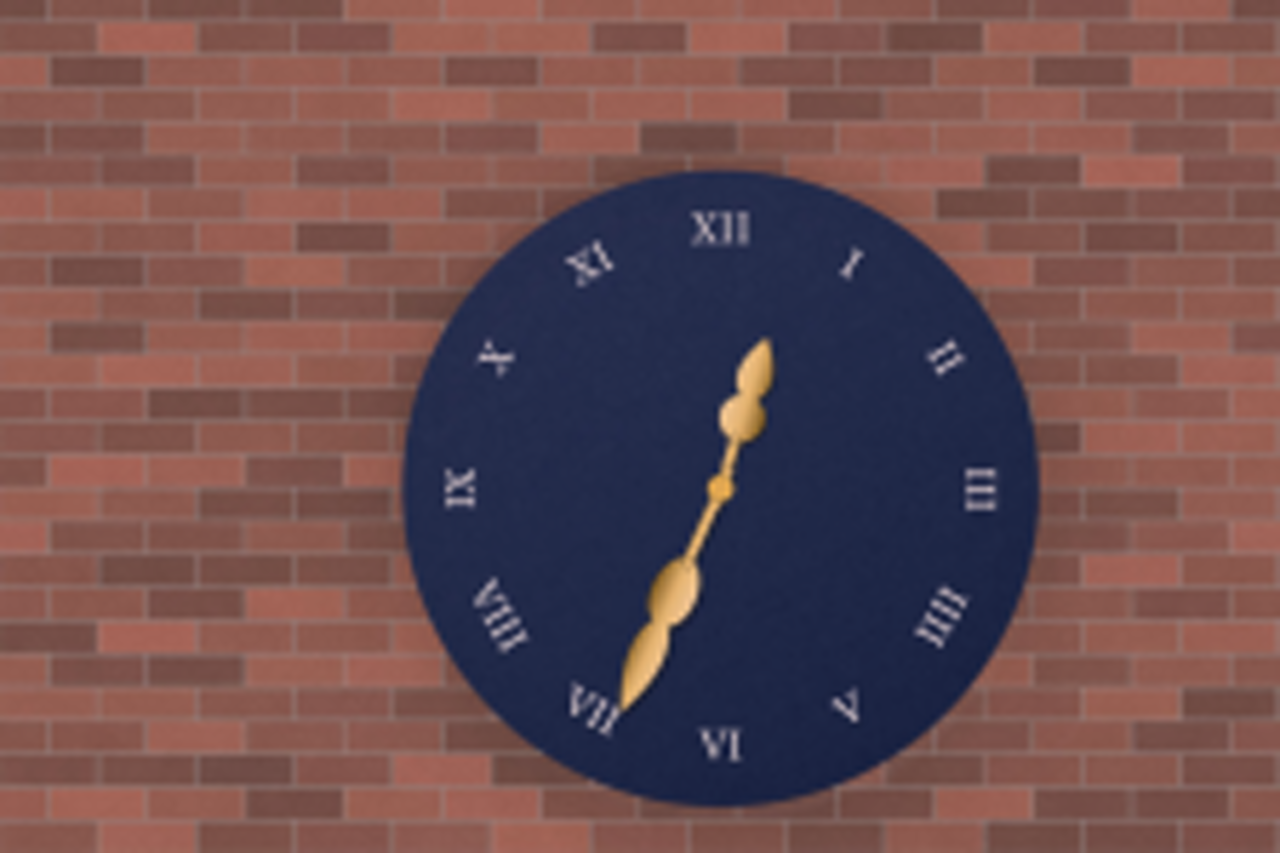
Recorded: 12 h 34 min
